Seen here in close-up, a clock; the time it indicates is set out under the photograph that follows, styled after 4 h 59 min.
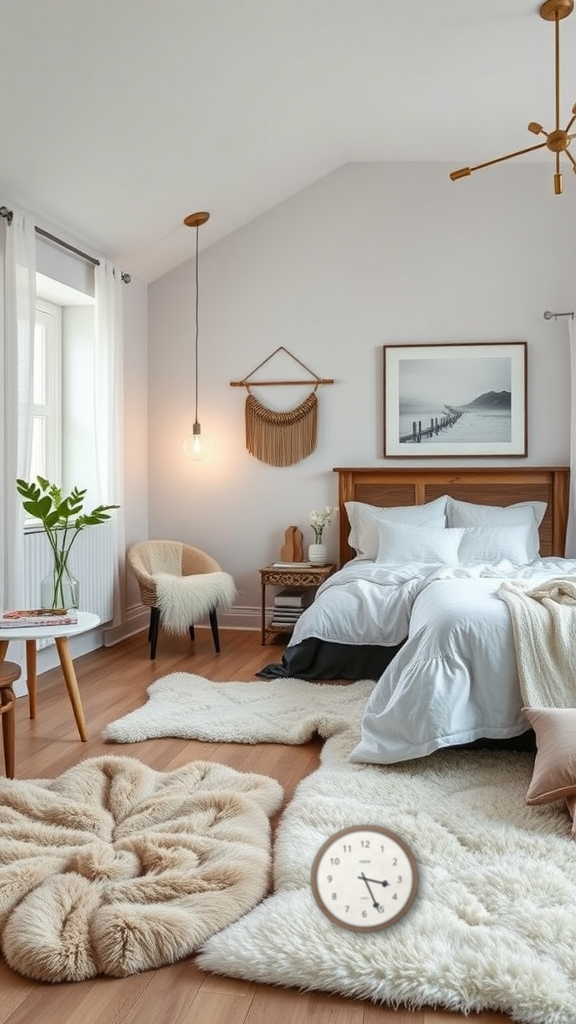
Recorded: 3 h 26 min
